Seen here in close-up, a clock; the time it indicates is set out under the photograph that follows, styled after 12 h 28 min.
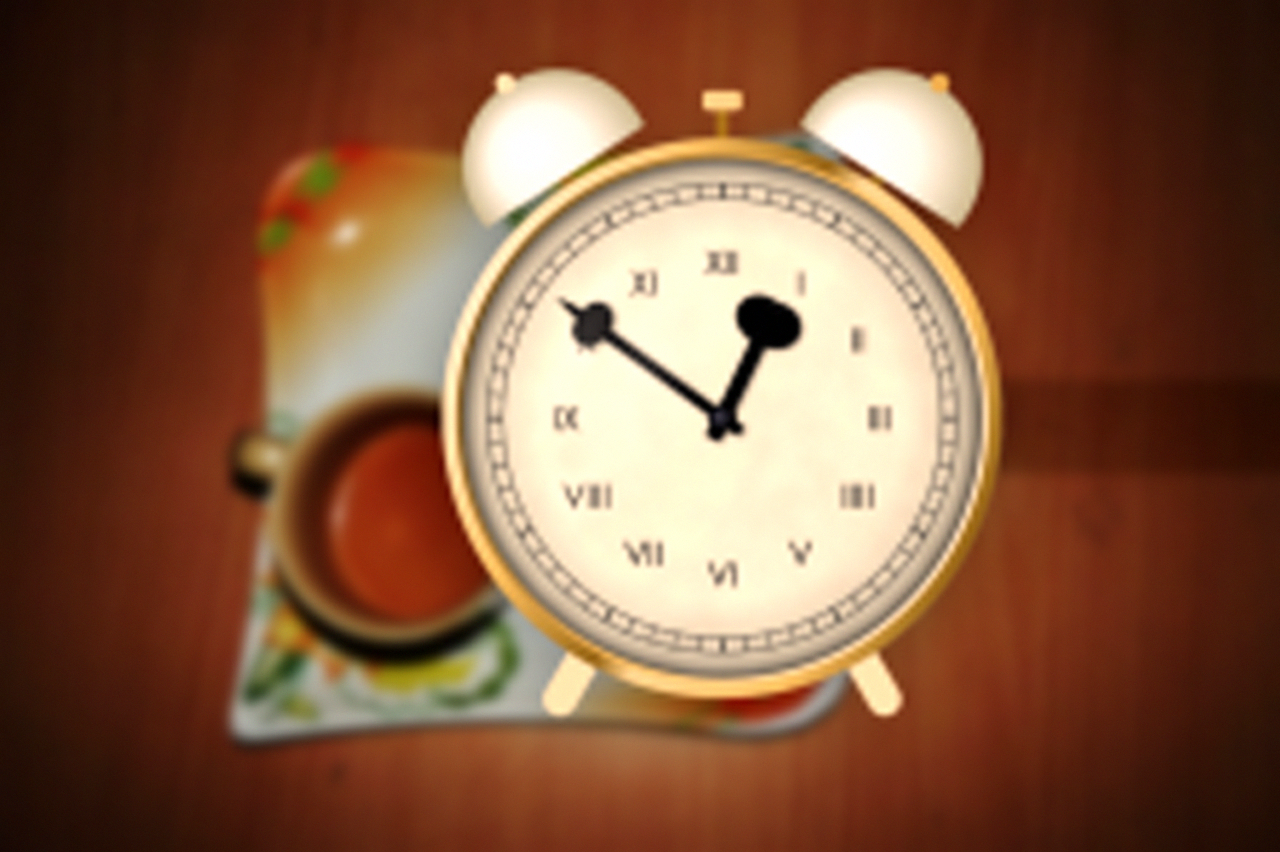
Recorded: 12 h 51 min
